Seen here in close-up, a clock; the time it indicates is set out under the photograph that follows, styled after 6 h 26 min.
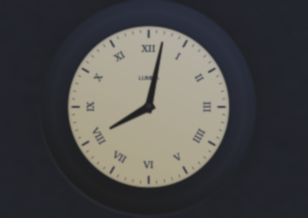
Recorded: 8 h 02 min
